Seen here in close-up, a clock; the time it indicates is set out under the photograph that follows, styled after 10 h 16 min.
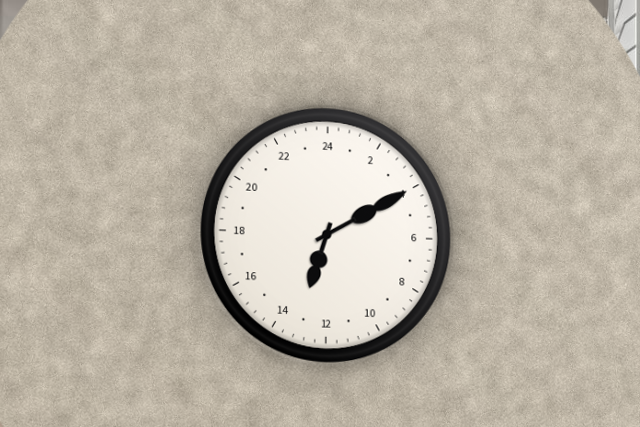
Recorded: 13 h 10 min
